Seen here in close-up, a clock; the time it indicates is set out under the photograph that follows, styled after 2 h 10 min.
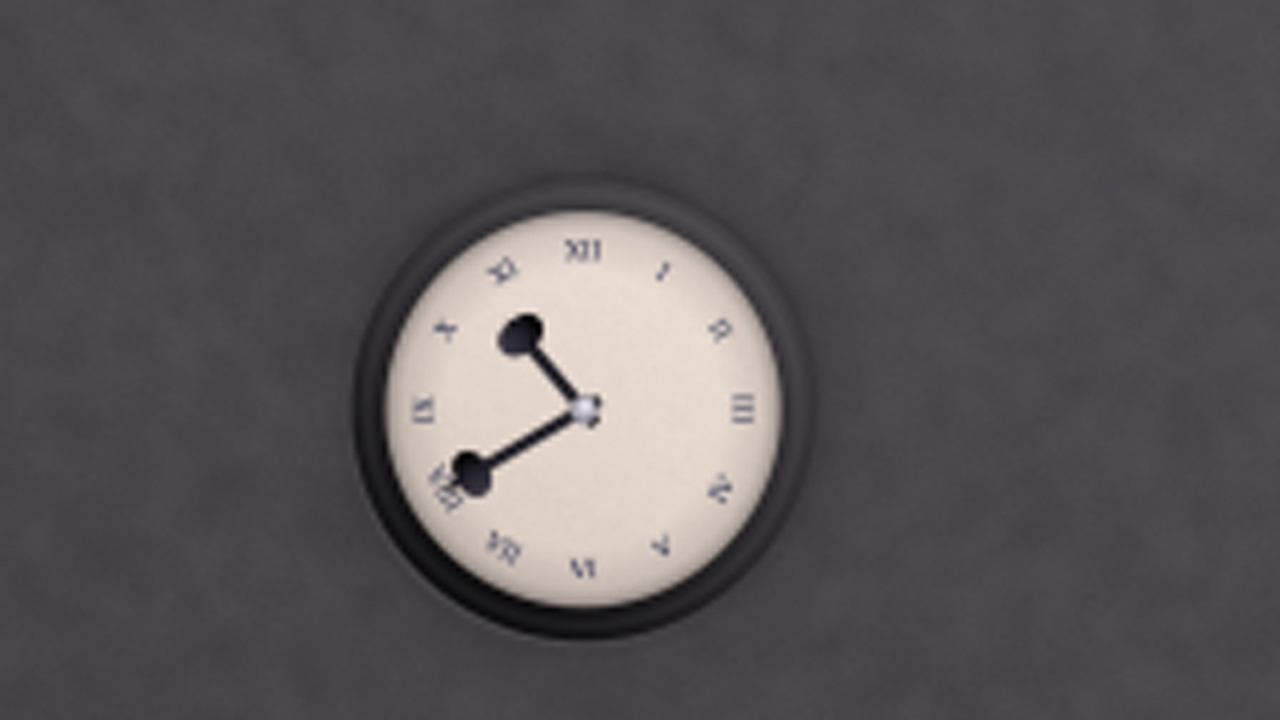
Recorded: 10 h 40 min
